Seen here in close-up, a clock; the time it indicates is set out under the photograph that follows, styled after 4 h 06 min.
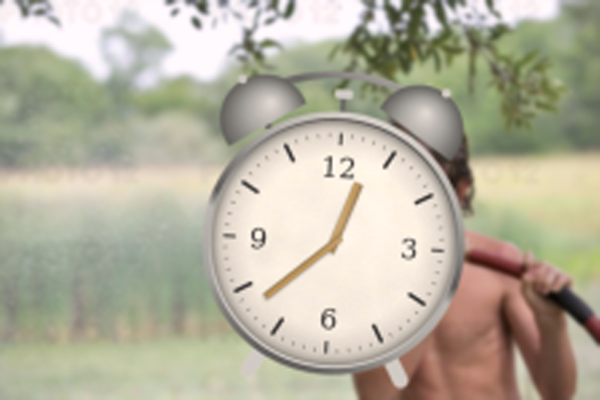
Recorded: 12 h 38 min
